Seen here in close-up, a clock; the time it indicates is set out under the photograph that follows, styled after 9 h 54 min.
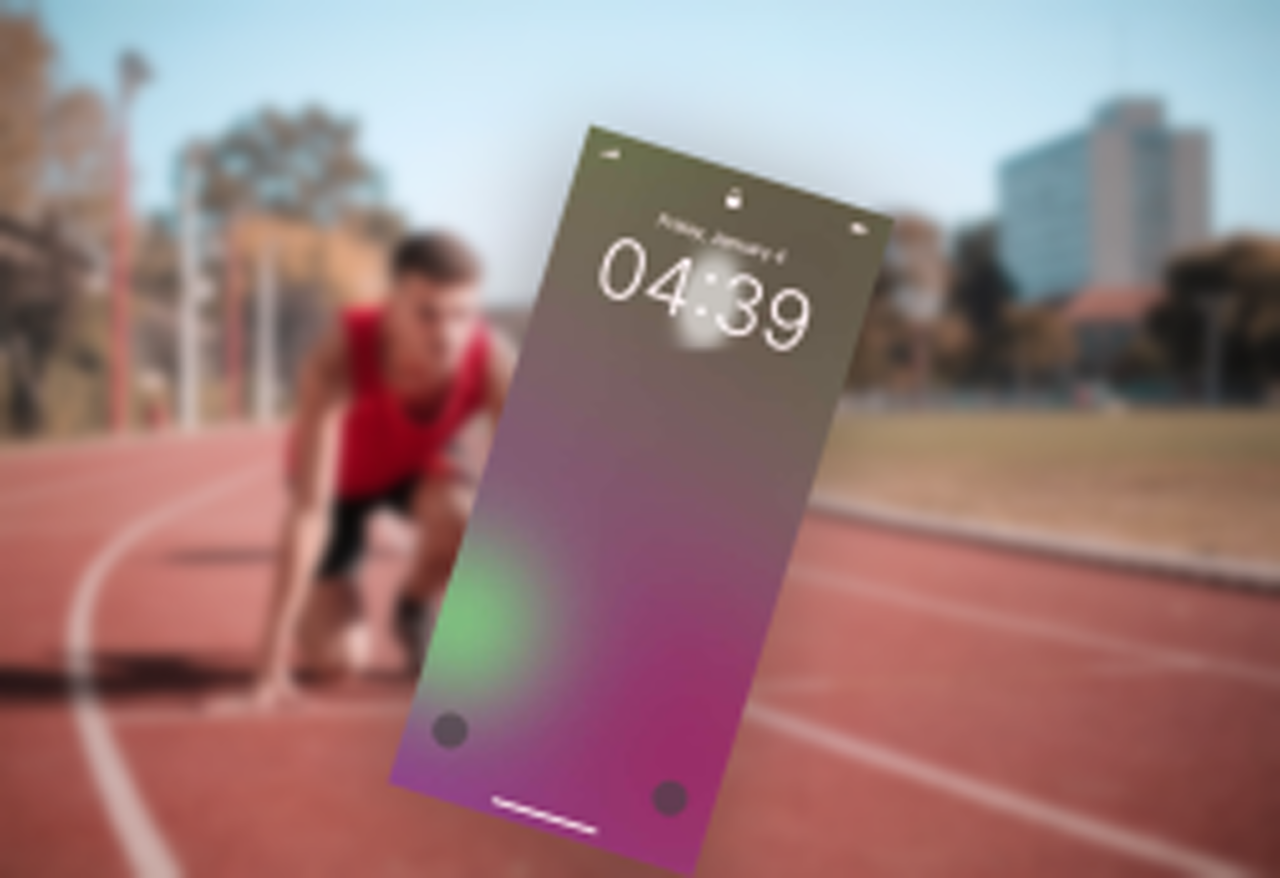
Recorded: 4 h 39 min
